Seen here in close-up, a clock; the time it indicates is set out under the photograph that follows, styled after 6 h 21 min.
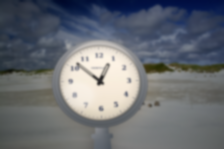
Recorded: 12 h 52 min
